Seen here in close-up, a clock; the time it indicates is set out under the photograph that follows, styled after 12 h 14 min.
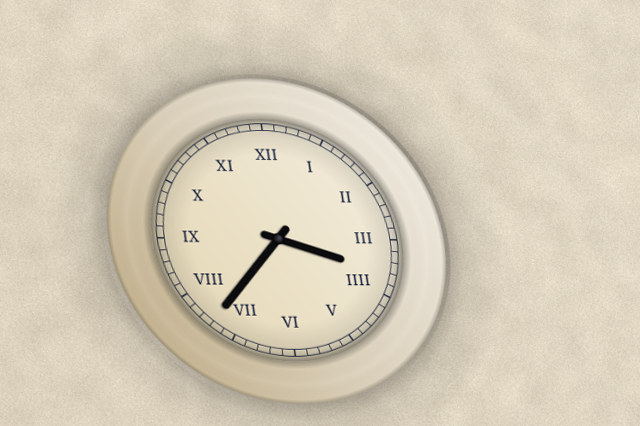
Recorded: 3 h 37 min
